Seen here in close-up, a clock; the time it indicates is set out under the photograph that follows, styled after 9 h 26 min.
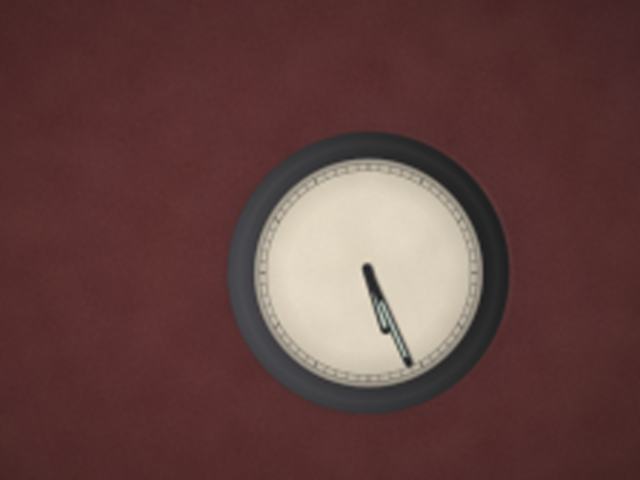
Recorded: 5 h 26 min
